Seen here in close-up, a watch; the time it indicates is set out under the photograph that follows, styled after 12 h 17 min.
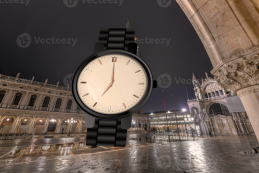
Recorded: 7 h 00 min
